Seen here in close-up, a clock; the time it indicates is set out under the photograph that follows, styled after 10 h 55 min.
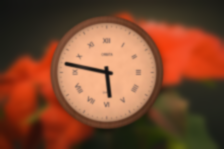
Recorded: 5 h 47 min
